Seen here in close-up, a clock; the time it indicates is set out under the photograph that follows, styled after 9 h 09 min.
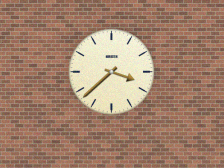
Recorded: 3 h 38 min
